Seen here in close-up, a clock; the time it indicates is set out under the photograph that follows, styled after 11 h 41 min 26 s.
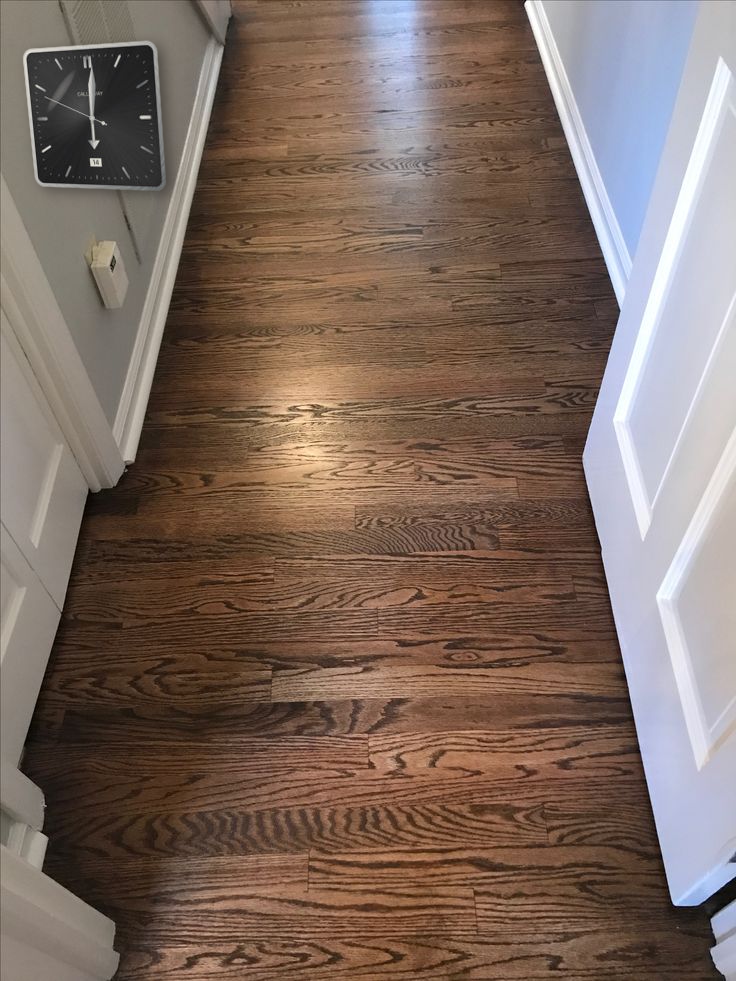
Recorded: 6 h 00 min 49 s
